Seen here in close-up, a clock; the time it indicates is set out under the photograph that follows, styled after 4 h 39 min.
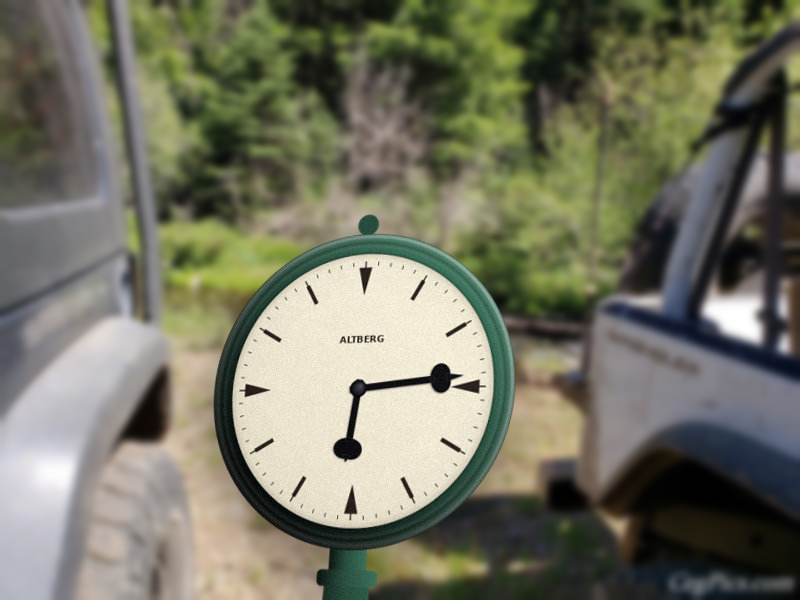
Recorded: 6 h 14 min
